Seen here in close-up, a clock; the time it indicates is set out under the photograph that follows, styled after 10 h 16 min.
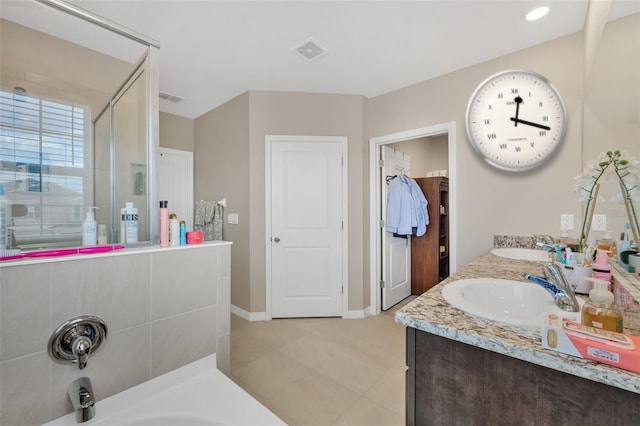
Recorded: 12 h 18 min
